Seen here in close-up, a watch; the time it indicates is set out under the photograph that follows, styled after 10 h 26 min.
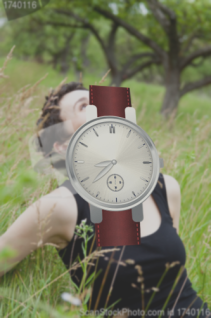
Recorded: 8 h 38 min
